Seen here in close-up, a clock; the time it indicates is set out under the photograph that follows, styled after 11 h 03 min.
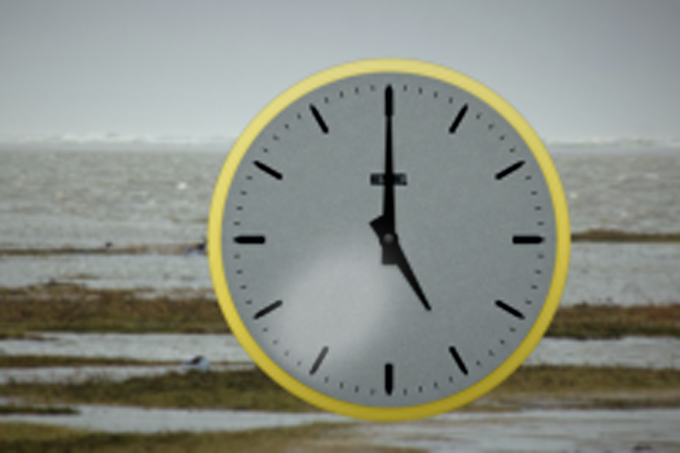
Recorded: 5 h 00 min
